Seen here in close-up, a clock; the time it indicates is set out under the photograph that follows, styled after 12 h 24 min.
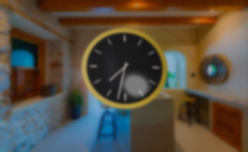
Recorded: 7 h 32 min
